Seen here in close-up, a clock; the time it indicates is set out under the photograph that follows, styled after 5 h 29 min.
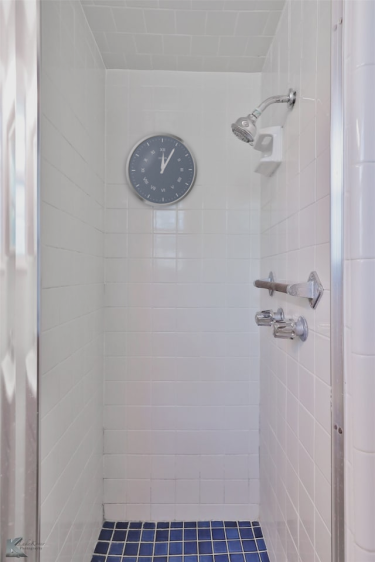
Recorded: 12 h 05 min
